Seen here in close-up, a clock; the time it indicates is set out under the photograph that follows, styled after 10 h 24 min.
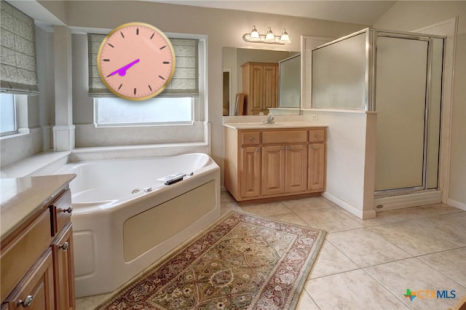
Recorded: 7 h 40 min
